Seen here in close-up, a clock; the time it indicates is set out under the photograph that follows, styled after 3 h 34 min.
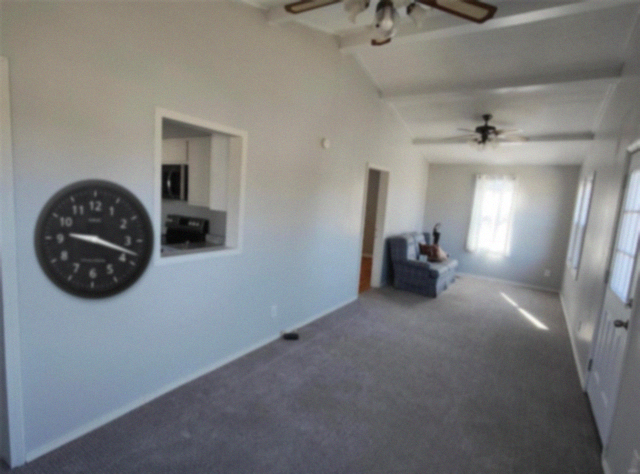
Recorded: 9 h 18 min
